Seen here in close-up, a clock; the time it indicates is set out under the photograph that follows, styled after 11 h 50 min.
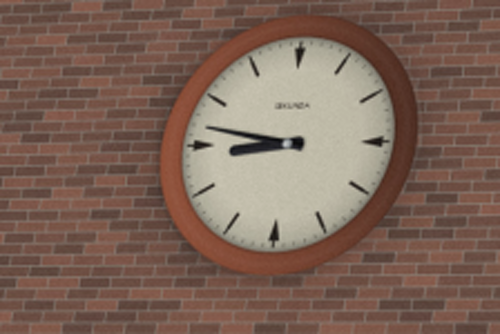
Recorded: 8 h 47 min
